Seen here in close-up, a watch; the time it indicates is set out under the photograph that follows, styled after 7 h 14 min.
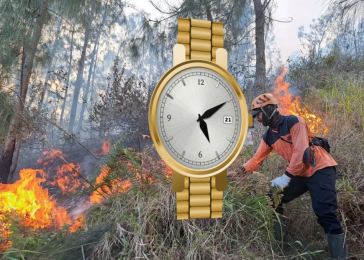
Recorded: 5 h 10 min
